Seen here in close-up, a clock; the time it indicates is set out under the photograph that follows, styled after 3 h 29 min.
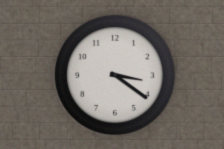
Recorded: 3 h 21 min
